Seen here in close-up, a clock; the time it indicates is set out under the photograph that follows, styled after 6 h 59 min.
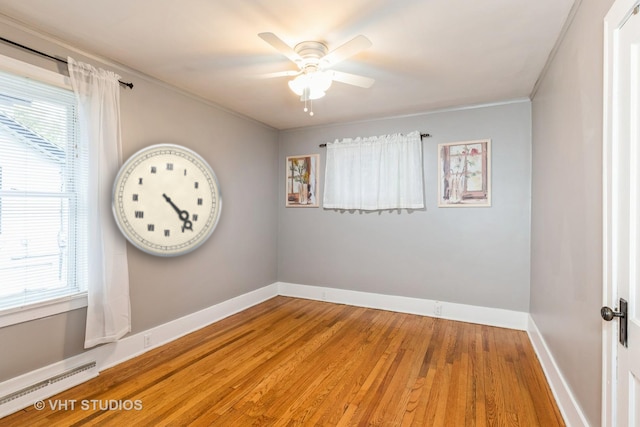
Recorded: 4 h 23 min
